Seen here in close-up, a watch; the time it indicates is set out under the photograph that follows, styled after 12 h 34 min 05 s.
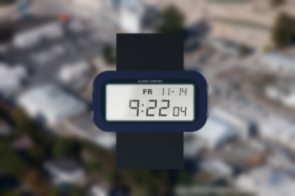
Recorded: 9 h 22 min 04 s
